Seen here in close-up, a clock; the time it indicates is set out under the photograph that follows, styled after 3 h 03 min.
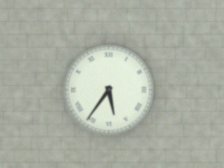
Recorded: 5 h 36 min
